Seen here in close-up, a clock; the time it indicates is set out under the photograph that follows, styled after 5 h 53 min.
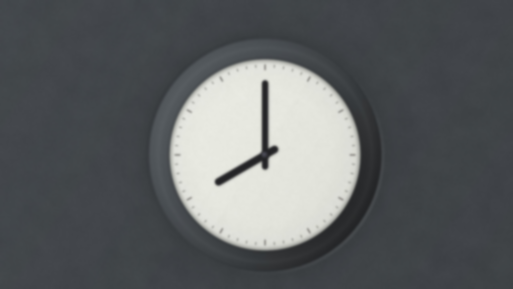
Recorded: 8 h 00 min
